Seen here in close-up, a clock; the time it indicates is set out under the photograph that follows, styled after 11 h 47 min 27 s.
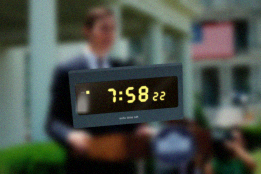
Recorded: 7 h 58 min 22 s
